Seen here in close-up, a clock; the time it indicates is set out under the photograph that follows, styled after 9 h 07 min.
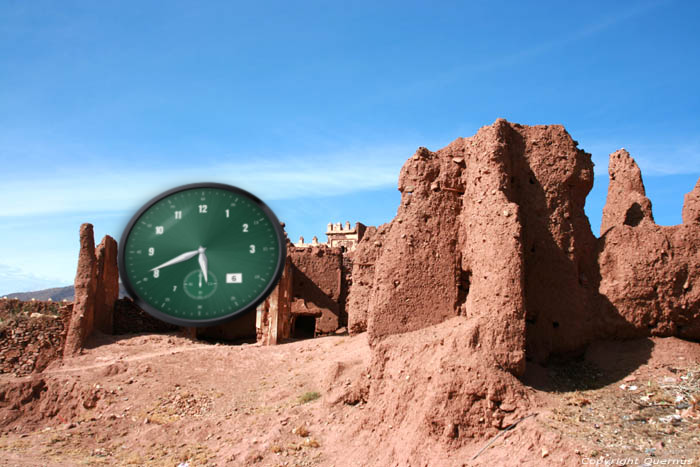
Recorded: 5 h 41 min
